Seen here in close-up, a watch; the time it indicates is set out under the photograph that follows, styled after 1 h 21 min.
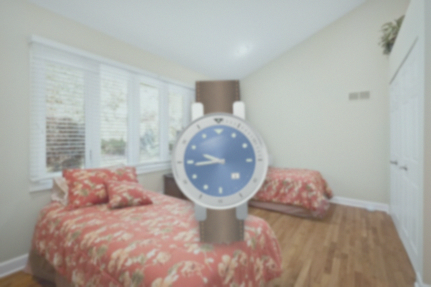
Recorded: 9 h 44 min
